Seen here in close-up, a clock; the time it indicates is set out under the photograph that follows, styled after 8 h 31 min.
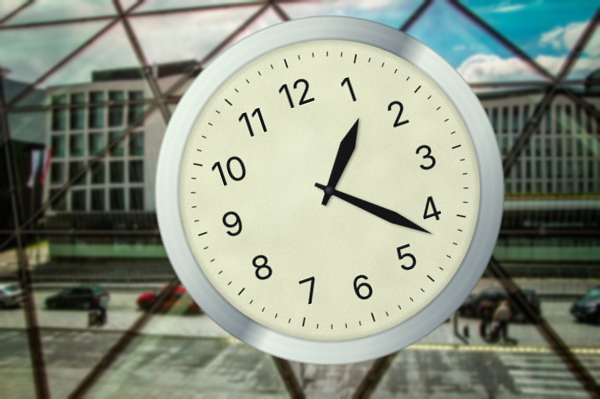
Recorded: 1 h 22 min
